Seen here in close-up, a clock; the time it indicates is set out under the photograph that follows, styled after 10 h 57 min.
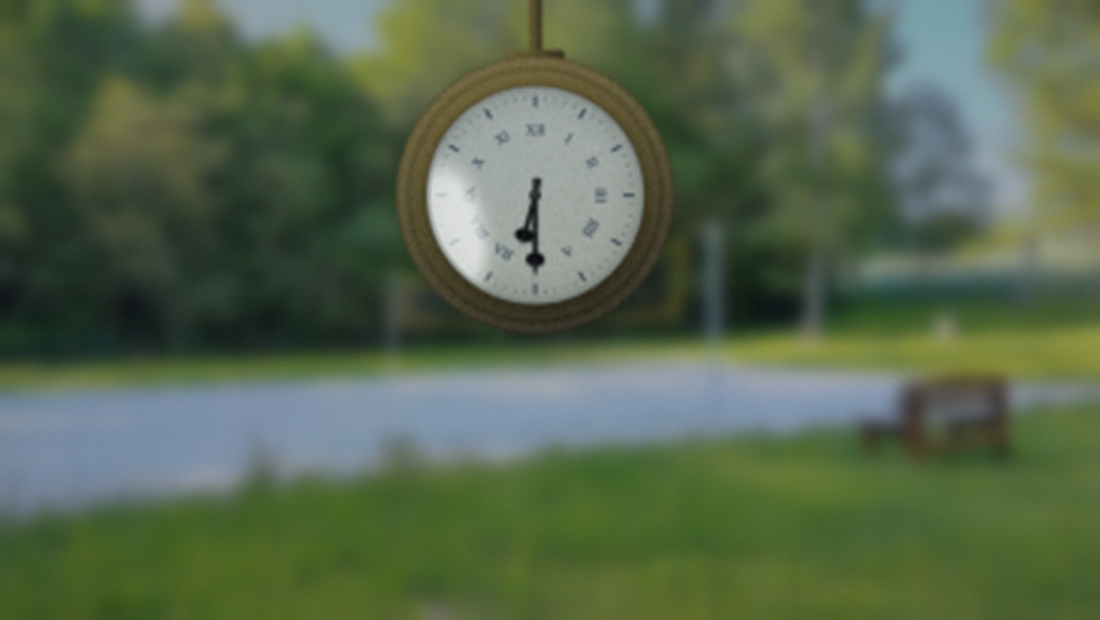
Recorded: 6 h 30 min
